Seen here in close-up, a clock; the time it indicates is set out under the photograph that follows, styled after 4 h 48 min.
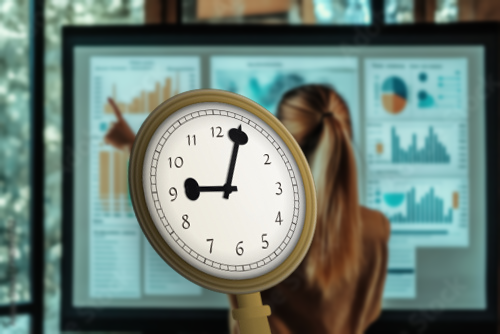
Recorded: 9 h 04 min
